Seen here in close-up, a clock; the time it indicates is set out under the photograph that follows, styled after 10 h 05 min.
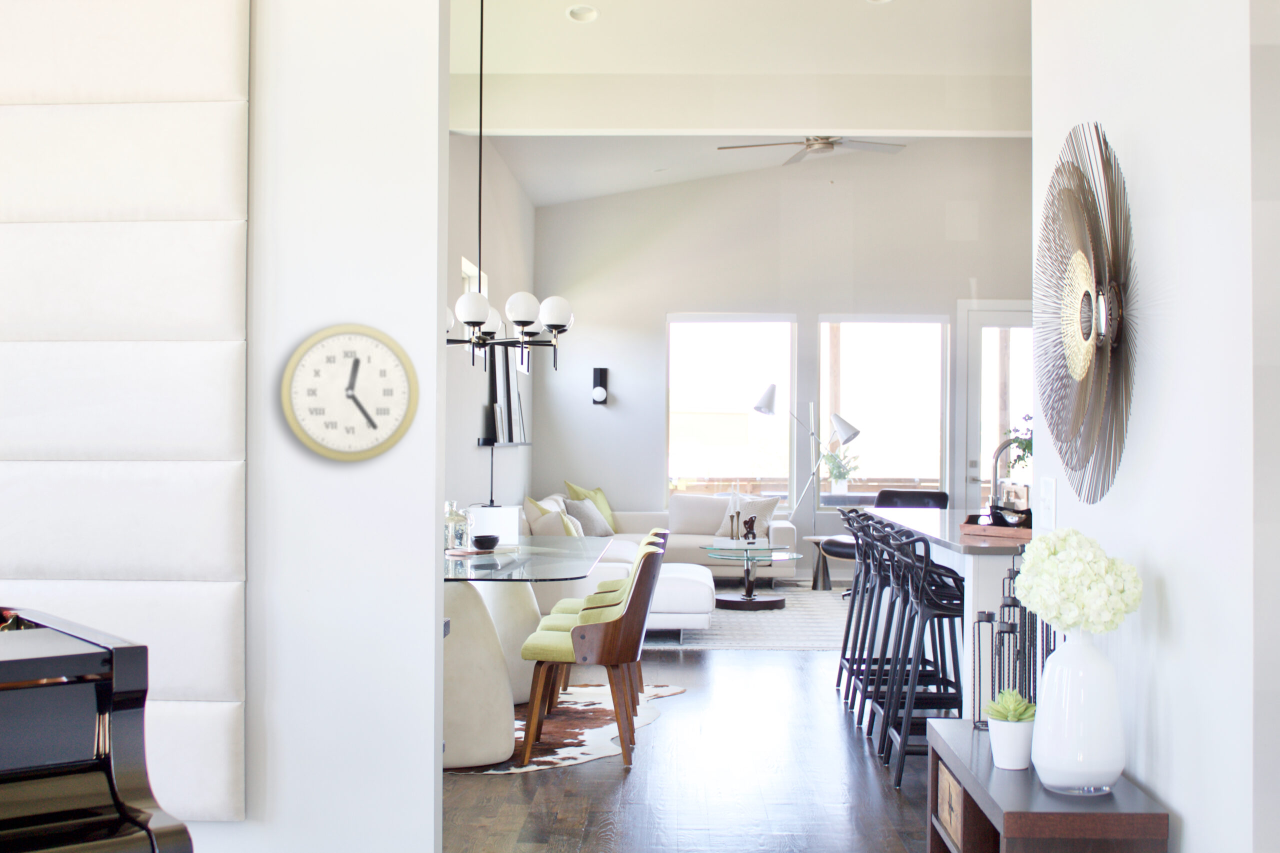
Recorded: 12 h 24 min
